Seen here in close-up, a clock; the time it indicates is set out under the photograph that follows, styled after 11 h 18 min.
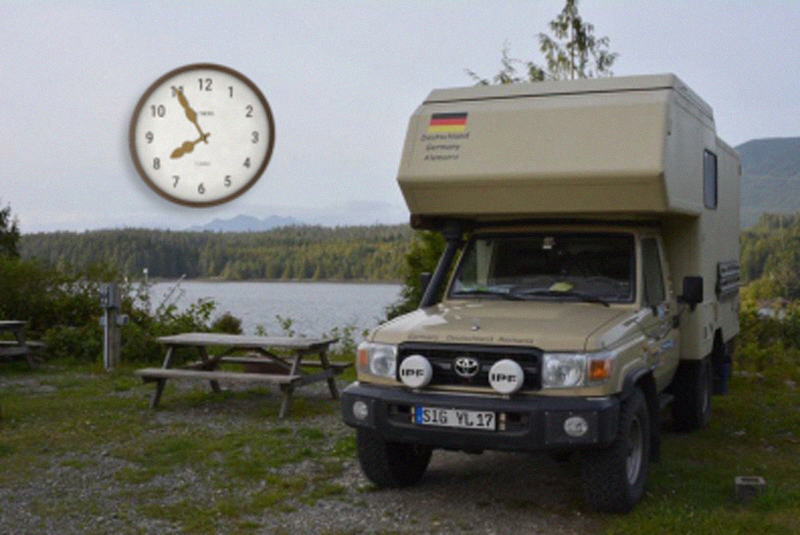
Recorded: 7 h 55 min
